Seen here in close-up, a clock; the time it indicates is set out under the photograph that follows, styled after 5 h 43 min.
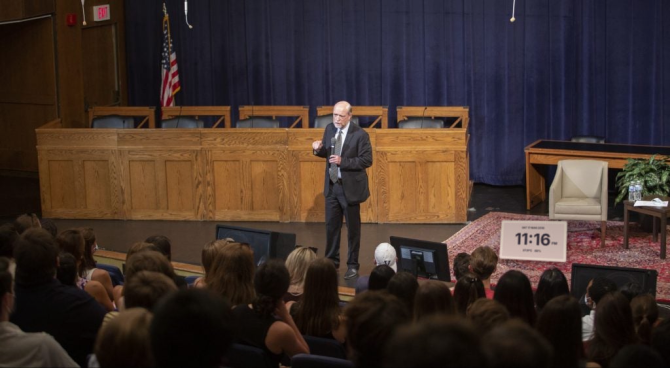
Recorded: 11 h 16 min
